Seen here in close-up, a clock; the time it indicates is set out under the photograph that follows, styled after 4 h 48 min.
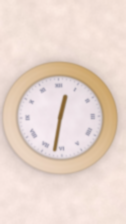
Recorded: 12 h 32 min
